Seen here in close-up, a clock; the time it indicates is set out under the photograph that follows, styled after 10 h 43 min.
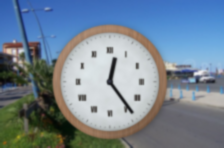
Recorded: 12 h 24 min
